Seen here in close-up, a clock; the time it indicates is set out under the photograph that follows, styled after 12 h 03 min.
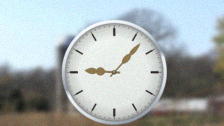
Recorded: 9 h 07 min
